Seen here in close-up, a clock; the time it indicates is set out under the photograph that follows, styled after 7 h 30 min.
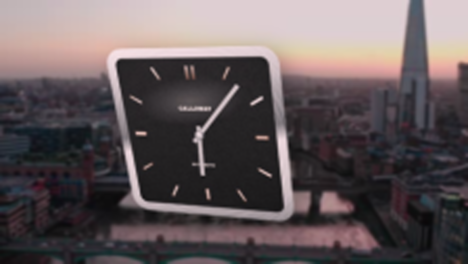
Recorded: 6 h 07 min
